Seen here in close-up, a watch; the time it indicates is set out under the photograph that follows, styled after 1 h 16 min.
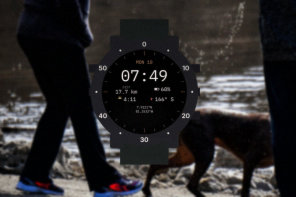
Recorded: 7 h 49 min
